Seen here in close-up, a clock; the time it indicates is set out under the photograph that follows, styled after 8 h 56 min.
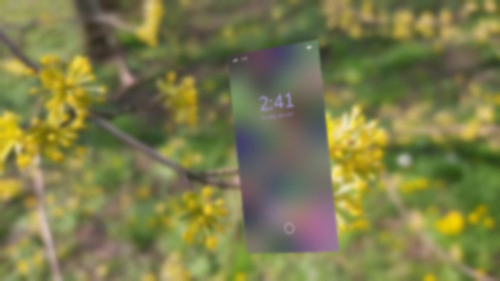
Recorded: 2 h 41 min
